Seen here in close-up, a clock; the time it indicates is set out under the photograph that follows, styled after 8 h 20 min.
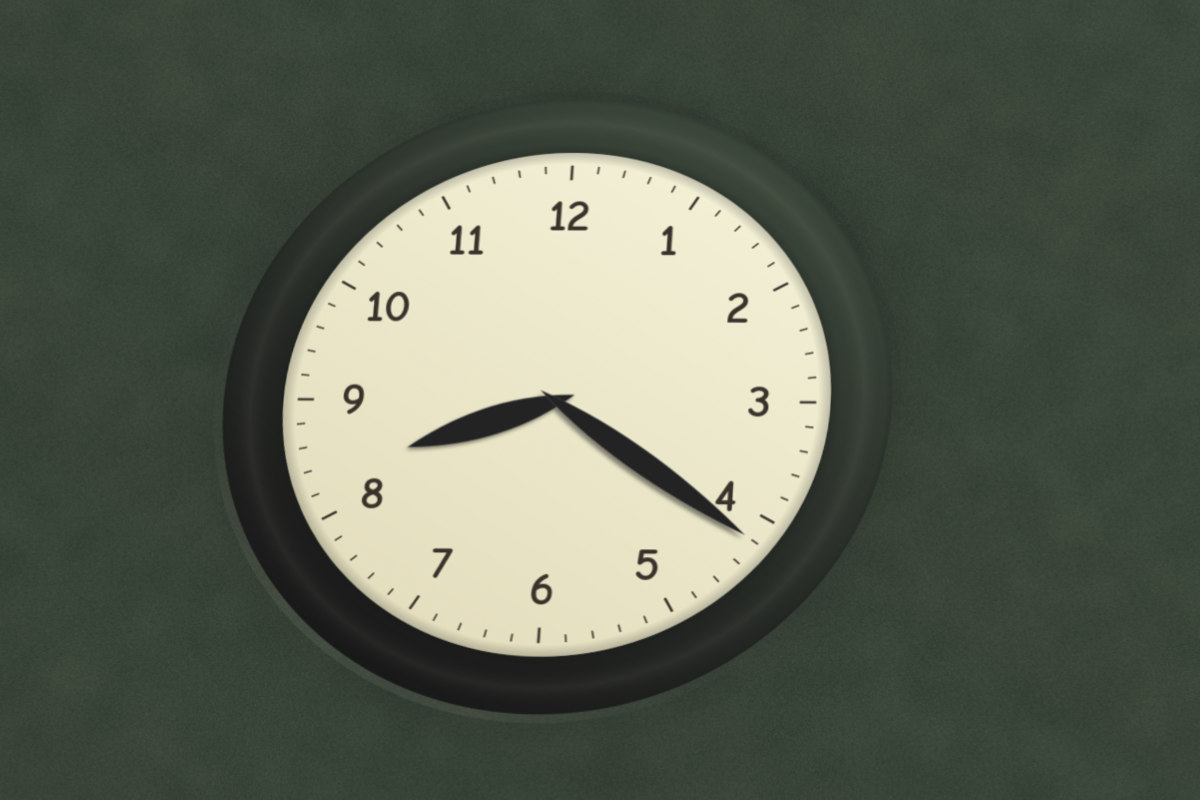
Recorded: 8 h 21 min
